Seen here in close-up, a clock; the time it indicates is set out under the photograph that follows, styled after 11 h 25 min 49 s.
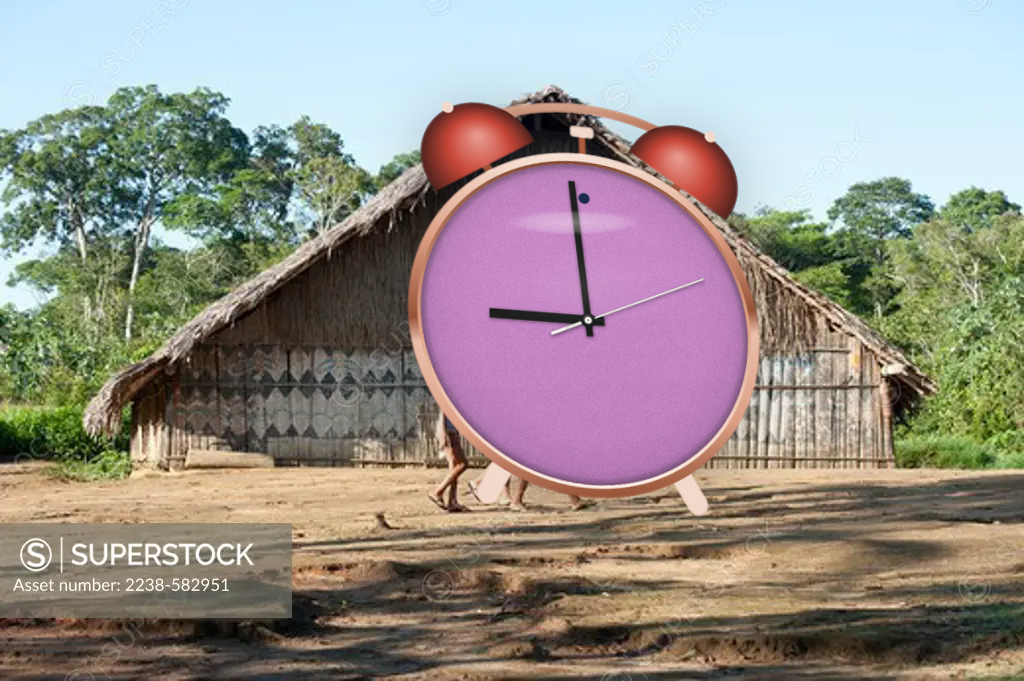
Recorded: 8 h 59 min 11 s
